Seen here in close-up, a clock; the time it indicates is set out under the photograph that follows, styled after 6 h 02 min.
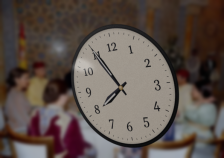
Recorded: 7 h 55 min
